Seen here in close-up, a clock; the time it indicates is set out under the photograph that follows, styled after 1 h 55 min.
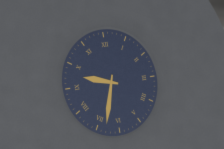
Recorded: 9 h 33 min
